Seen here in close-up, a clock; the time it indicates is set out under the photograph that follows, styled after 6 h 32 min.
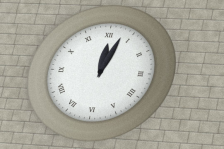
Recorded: 12 h 03 min
